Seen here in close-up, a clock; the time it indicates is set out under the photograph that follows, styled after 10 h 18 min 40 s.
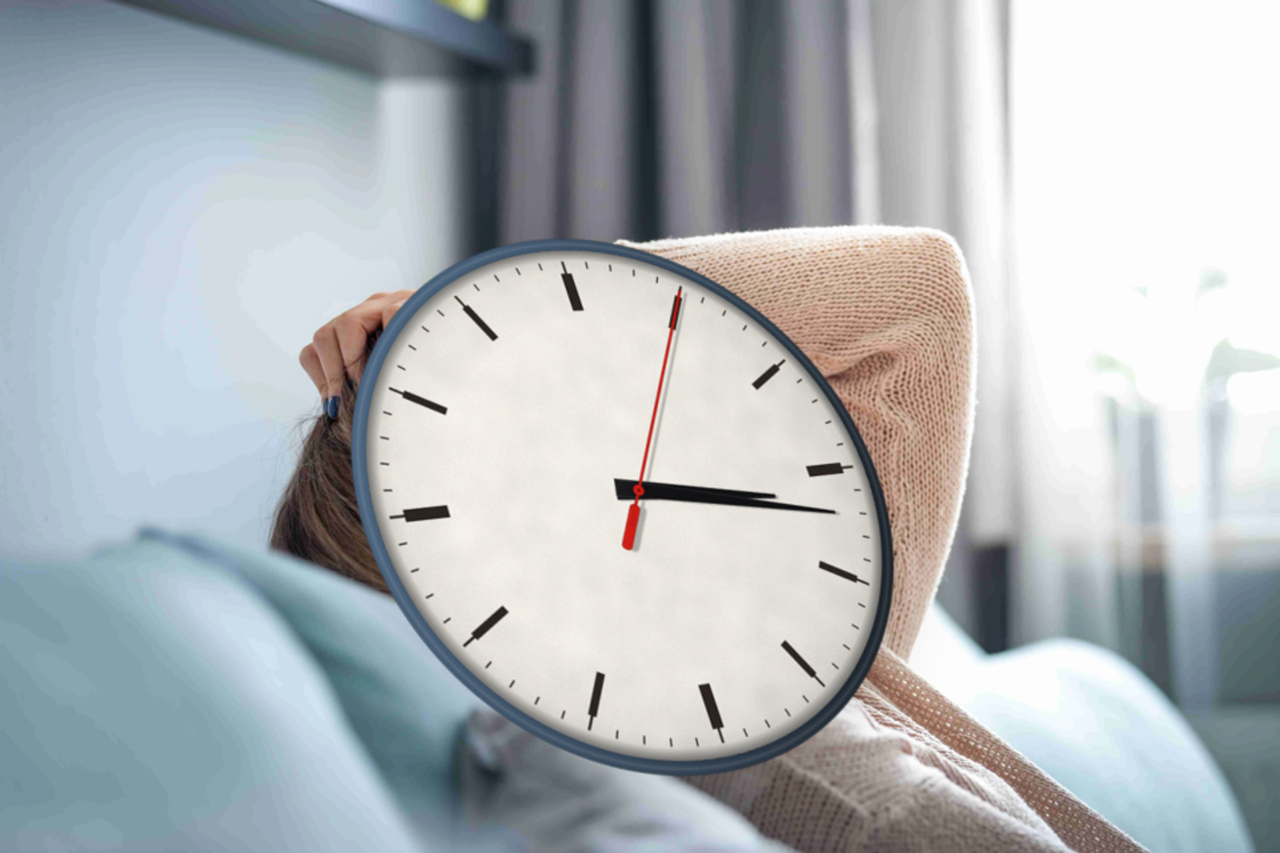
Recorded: 3 h 17 min 05 s
